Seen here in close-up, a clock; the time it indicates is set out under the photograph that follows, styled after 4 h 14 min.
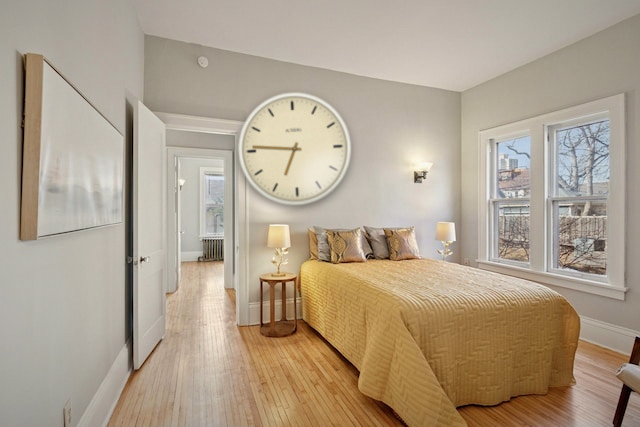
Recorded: 6 h 46 min
